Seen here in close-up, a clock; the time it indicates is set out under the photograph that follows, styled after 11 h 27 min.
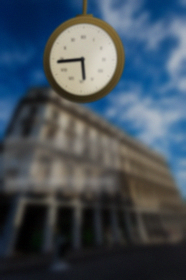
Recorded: 5 h 44 min
